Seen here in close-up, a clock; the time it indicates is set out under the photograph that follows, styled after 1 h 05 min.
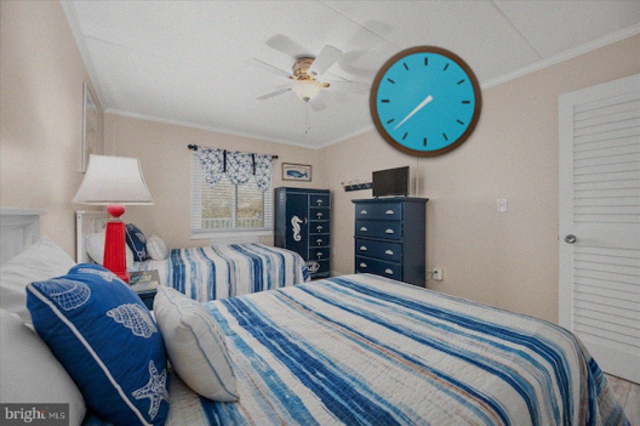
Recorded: 7 h 38 min
